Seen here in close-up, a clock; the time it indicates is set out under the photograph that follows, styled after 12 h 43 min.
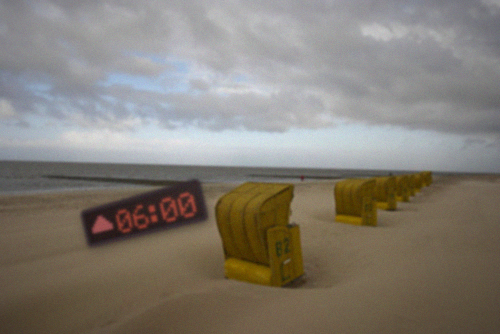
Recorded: 6 h 00 min
